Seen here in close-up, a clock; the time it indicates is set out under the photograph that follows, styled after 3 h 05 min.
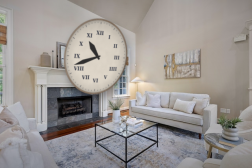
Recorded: 10 h 42 min
